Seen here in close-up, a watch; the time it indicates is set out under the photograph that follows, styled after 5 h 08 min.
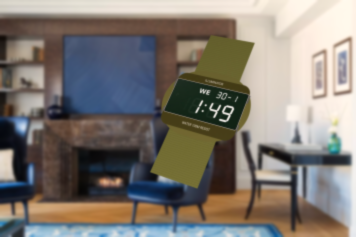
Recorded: 1 h 49 min
